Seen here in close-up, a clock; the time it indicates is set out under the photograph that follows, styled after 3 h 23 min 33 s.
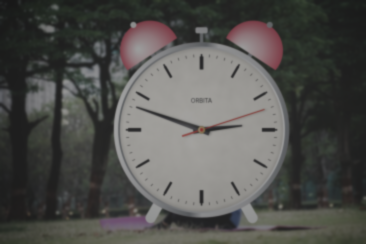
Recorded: 2 h 48 min 12 s
